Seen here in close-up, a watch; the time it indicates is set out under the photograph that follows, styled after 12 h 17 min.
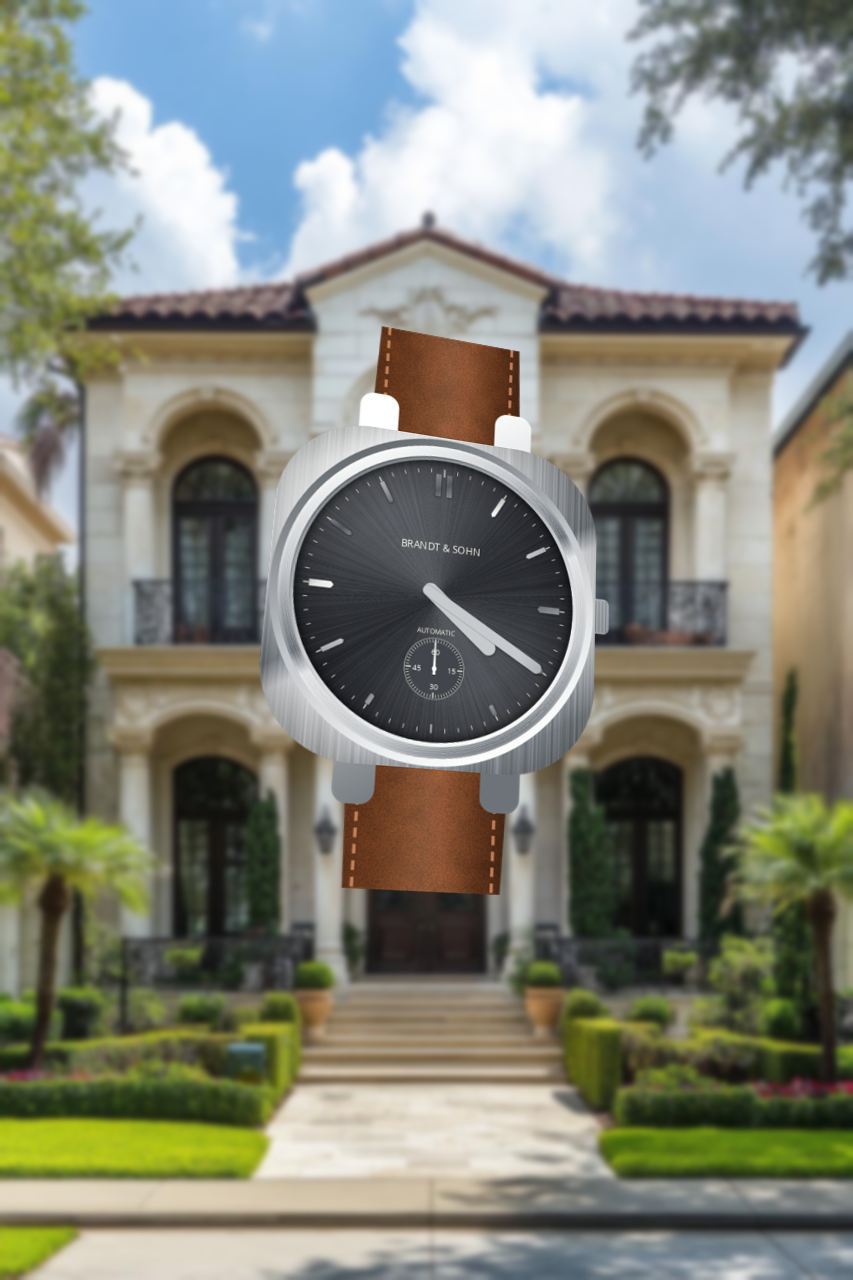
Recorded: 4 h 20 min
